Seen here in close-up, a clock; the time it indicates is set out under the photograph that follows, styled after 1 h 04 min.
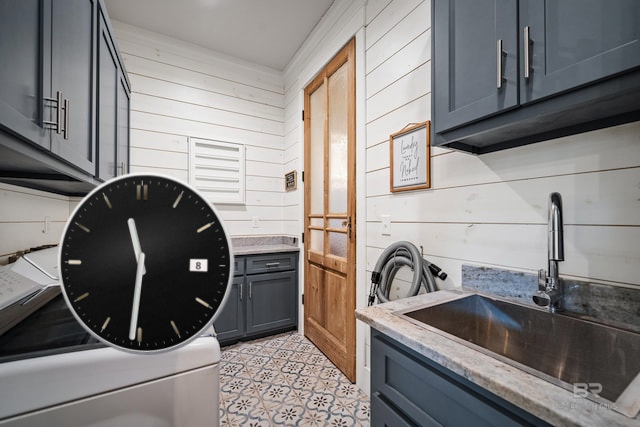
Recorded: 11 h 31 min
